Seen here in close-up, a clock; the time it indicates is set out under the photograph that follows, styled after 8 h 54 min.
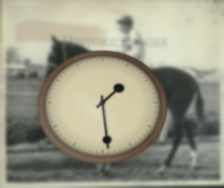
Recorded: 1 h 29 min
